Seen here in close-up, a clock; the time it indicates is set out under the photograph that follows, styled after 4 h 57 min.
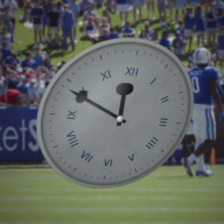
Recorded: 11 h 49 min
